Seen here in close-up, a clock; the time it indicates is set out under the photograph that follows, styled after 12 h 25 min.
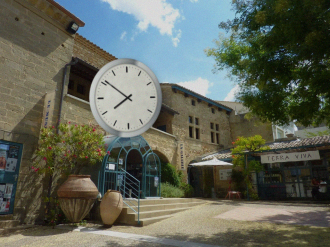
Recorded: 7 h 51 min
